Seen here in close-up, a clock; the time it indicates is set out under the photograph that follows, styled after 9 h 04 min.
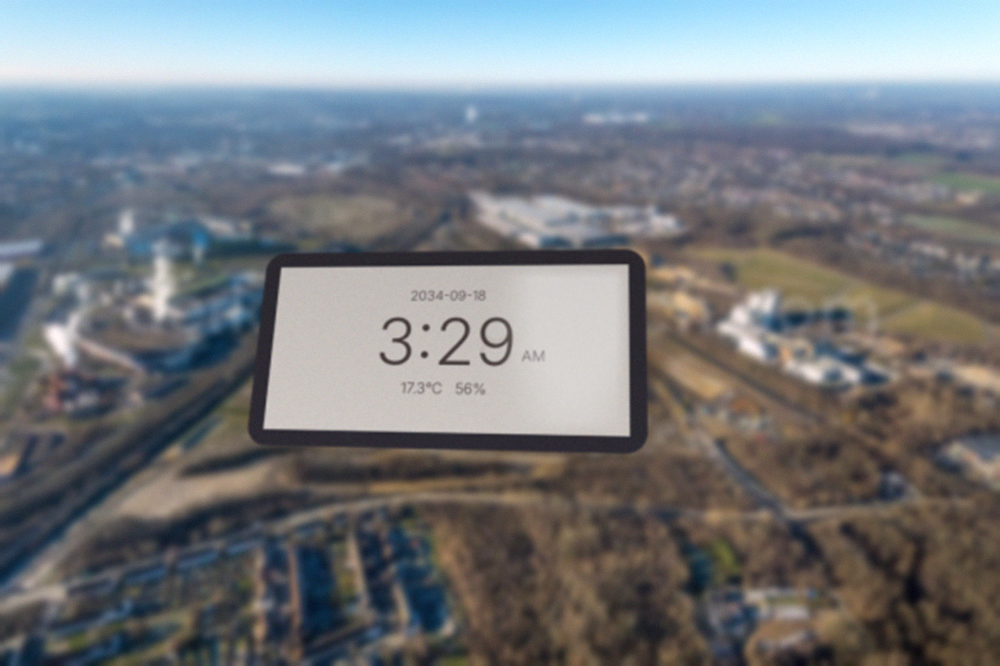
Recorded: 3 h 29 min
